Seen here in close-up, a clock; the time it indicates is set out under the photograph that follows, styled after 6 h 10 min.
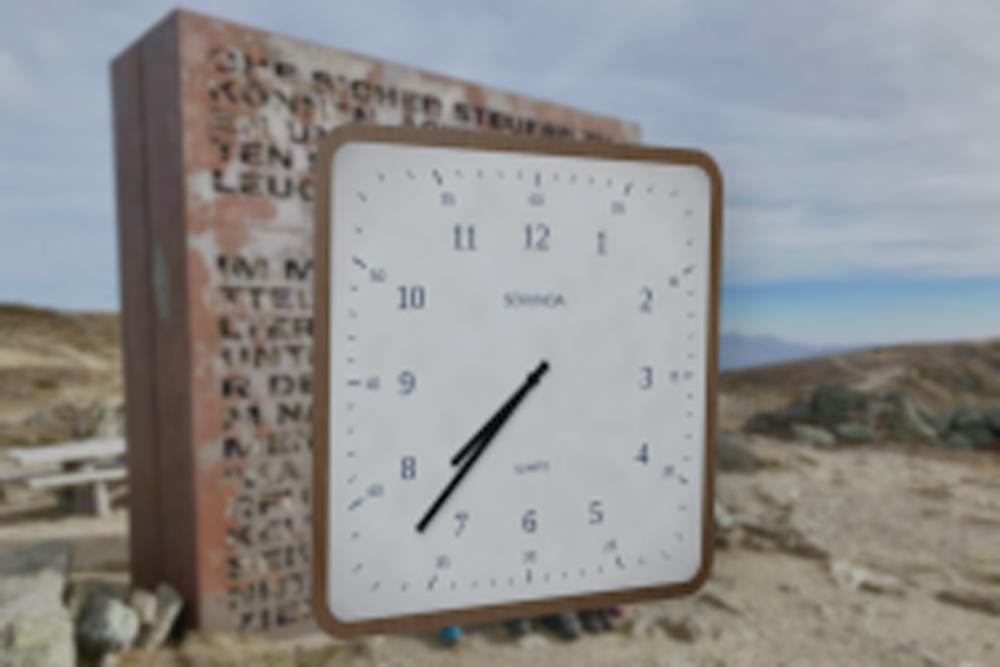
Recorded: 7 h 37 min
